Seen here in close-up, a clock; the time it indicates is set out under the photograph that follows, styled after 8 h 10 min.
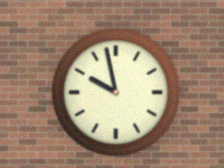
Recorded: 9 h 58 min
